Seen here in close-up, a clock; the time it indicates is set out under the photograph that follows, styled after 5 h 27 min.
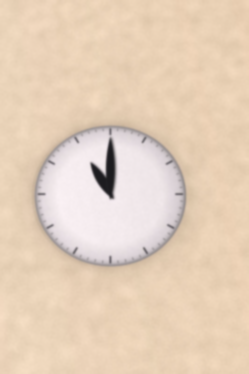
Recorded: 11 h 00 min
